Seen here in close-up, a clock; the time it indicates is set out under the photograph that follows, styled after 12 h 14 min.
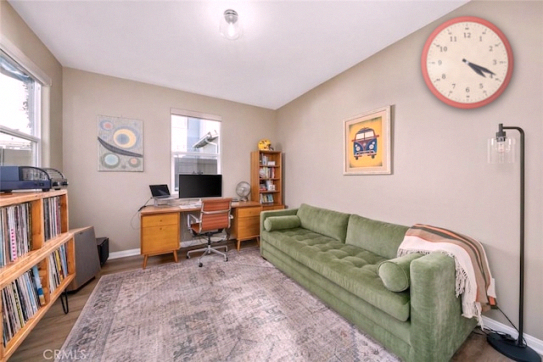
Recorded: 4 h 19 min
